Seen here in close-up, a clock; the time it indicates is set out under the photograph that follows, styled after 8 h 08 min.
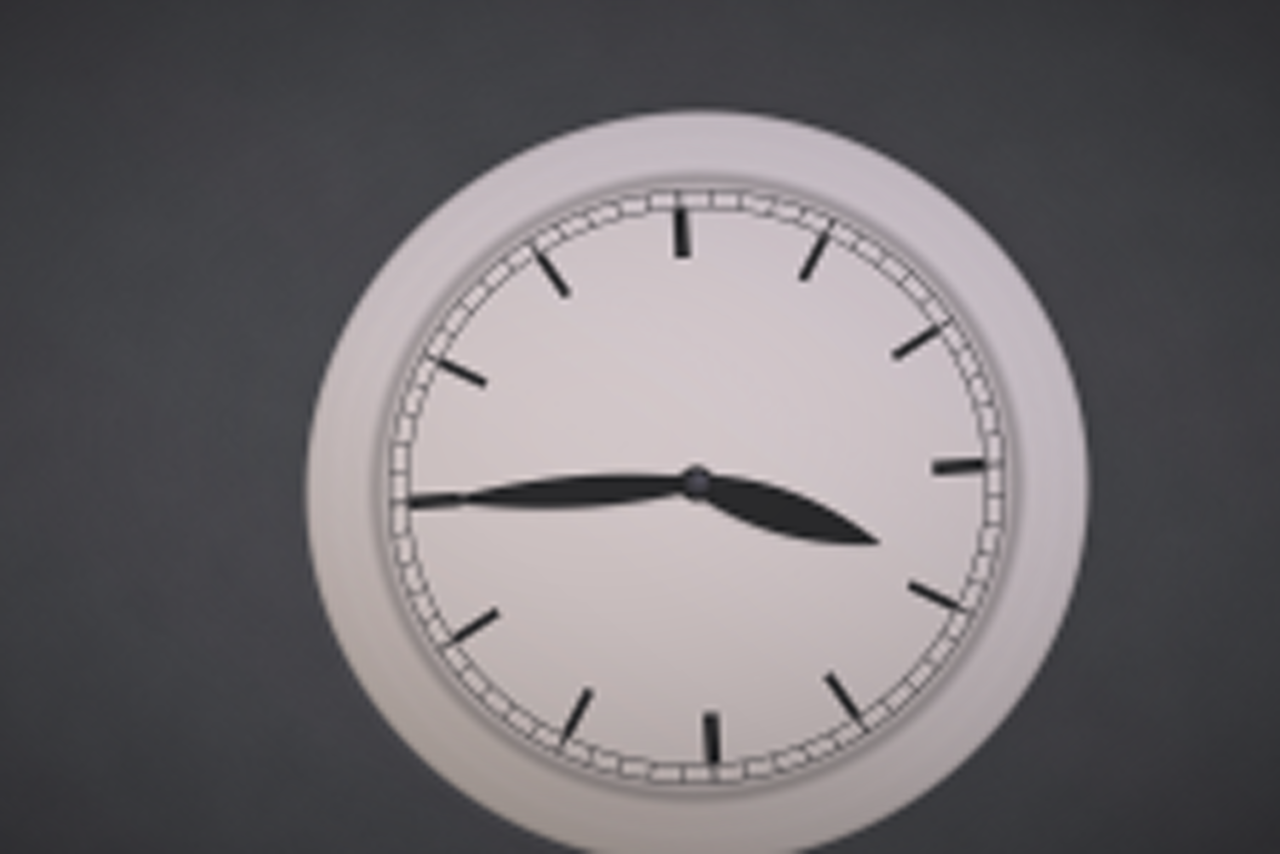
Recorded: 3 h 45 min
